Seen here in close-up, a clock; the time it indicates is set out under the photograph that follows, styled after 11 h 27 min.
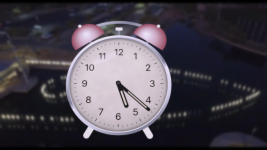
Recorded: 5 h 22 min
